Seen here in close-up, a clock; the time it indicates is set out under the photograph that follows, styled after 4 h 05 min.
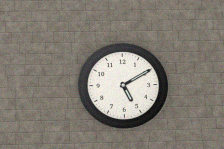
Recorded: 5 h 10 min
